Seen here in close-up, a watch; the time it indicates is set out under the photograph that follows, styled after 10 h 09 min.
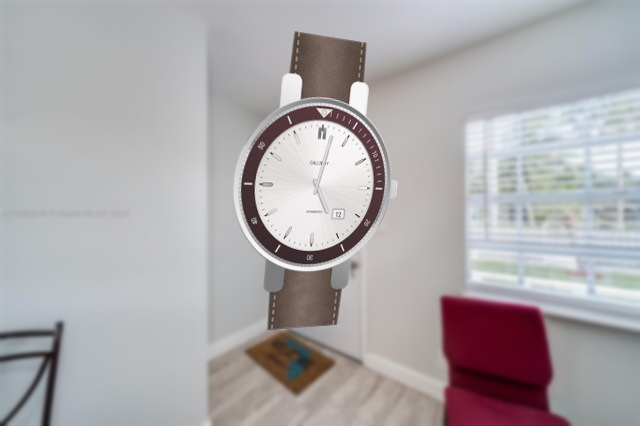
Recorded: 5 h 02 min
